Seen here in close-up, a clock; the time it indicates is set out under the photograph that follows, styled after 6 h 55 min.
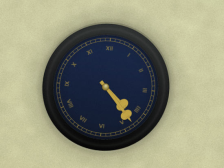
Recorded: 4 h 23 min
